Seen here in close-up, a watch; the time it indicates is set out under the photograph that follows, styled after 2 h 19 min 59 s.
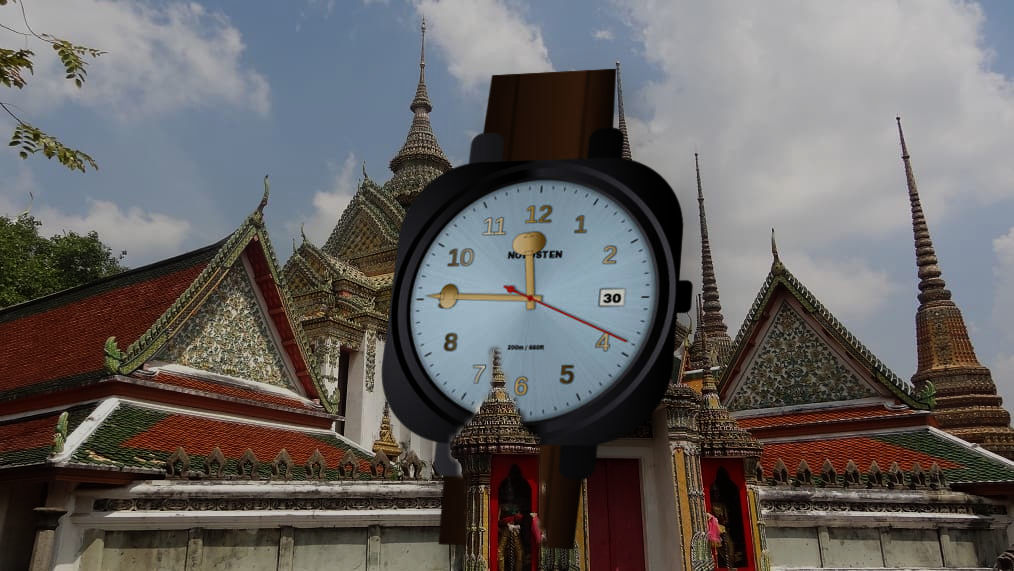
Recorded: 11 h 45 min 19 s
